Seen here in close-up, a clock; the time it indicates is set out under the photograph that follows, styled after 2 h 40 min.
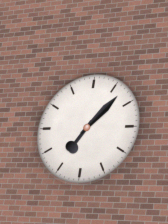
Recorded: 7 h 07 min
